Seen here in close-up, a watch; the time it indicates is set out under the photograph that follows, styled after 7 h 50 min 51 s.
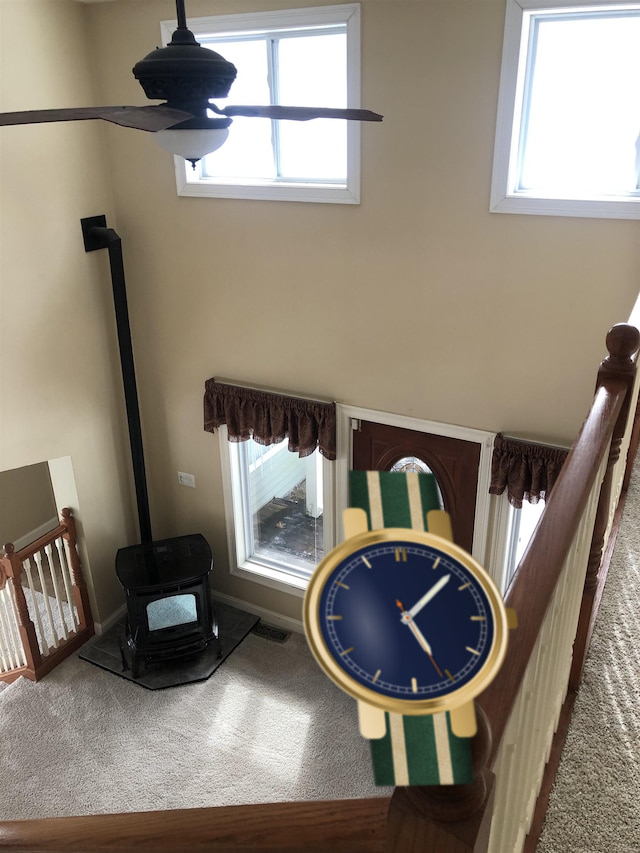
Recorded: 5 h 07 min 26 s
